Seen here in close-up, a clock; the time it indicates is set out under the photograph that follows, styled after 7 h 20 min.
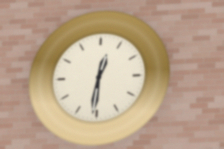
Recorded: 12 h 31 min
